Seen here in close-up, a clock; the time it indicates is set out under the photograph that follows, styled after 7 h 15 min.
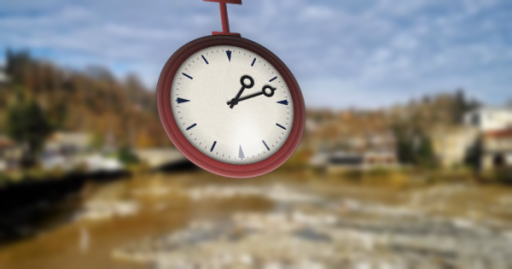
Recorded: 1 h 12 min
